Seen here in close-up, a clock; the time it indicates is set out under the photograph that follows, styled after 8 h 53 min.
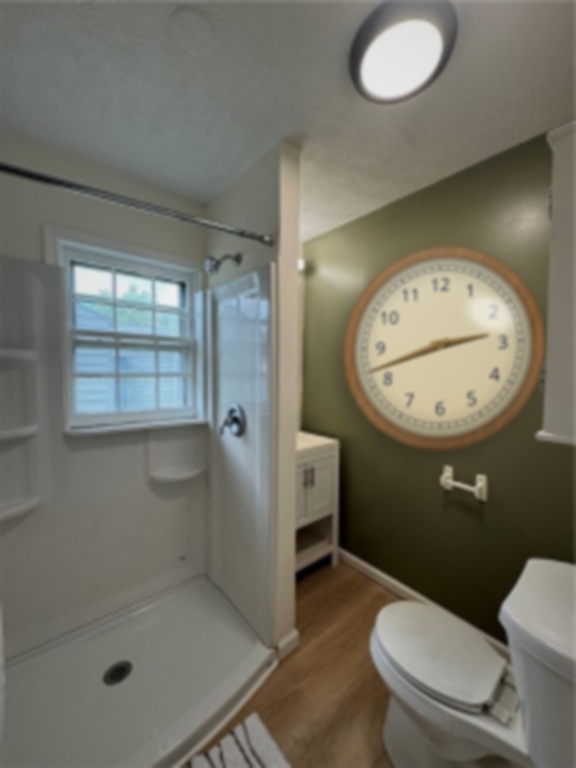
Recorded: 2 h 42 min
